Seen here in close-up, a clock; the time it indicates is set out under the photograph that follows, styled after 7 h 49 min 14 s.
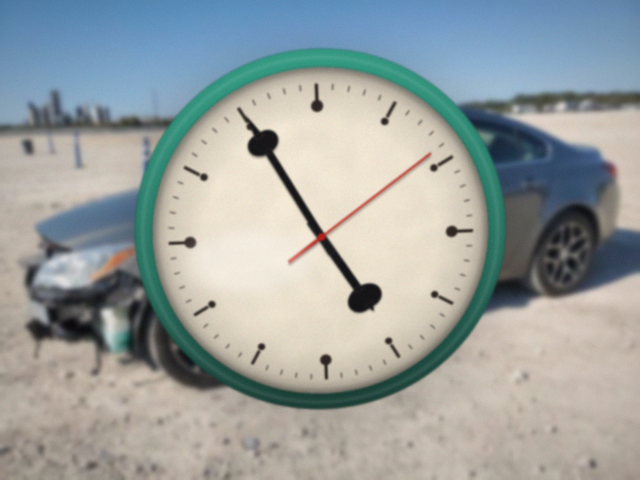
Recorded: 4 h 55 min 09 s
